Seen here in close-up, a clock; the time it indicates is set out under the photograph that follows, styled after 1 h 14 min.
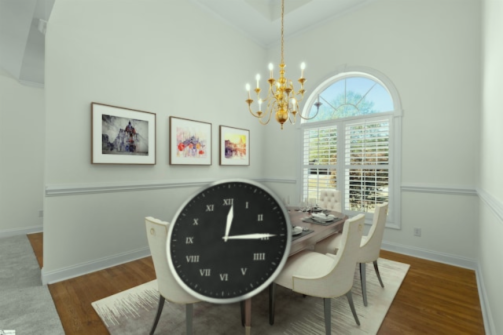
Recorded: 12 h 15 min
